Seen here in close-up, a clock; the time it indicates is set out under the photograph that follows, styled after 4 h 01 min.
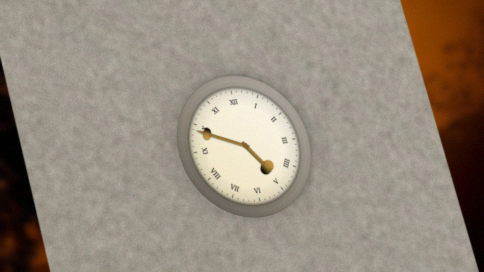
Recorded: 4 h 49 min
